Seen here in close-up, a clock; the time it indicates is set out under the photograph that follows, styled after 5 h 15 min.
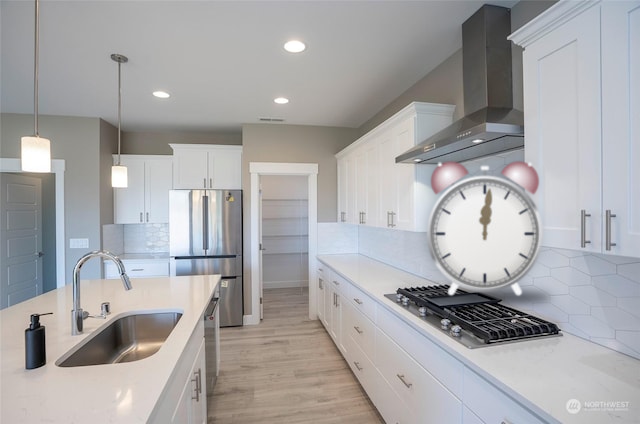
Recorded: 12 h 01 min
